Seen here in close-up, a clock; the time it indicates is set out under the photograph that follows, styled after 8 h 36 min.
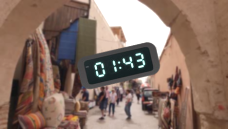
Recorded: 1 h 43 min
